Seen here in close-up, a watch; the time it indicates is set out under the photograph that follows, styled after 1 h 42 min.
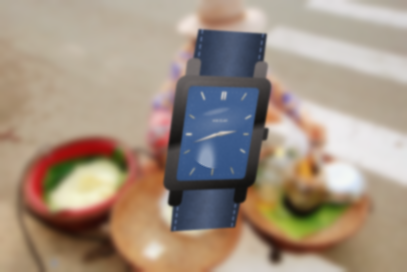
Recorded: 2 h 42 min
